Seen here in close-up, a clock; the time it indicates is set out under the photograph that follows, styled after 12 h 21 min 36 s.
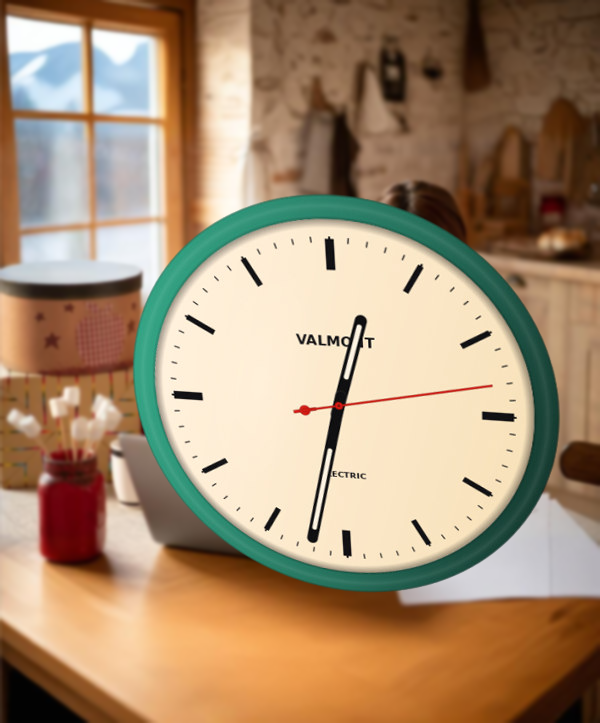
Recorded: 12 h 32 min 13 s
